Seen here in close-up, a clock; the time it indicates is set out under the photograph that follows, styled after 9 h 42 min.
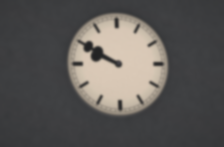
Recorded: 9 h 50 min
